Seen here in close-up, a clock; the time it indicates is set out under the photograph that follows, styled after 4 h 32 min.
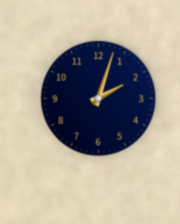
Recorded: 2 h 03 min
